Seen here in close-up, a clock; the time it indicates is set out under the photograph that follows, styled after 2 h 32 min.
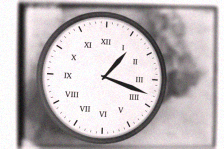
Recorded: 1 h 18 min
